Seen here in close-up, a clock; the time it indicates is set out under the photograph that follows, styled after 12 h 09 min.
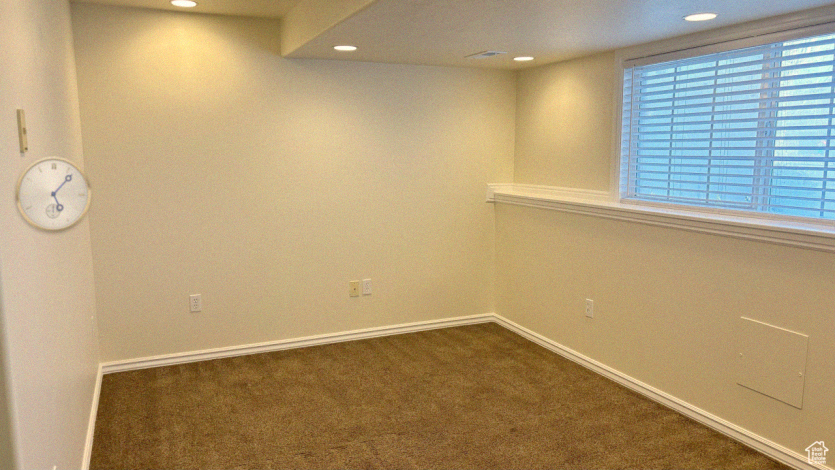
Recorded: 5 h 07 min
